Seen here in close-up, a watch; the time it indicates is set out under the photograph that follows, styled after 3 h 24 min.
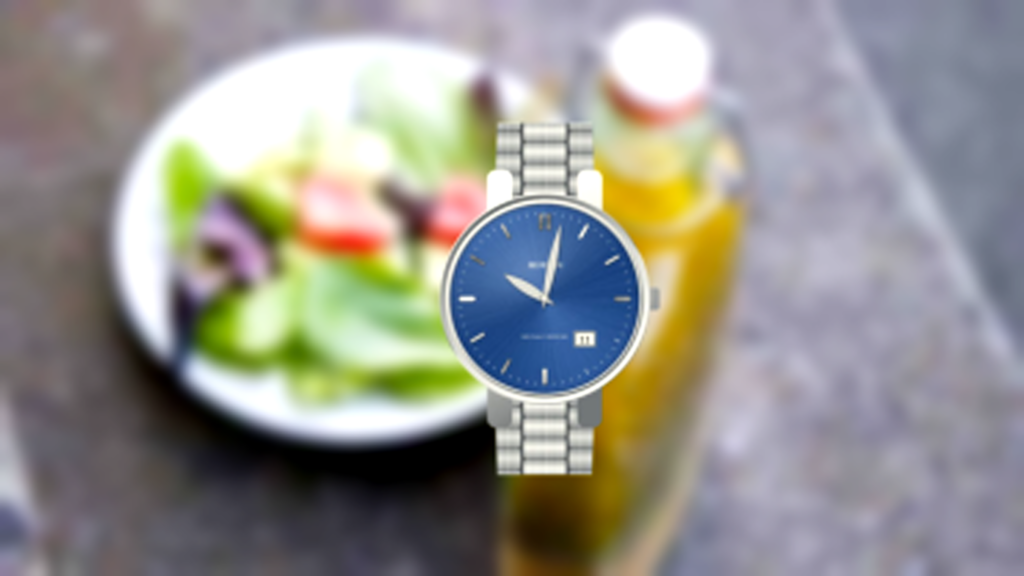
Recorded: 10 h 02 min
